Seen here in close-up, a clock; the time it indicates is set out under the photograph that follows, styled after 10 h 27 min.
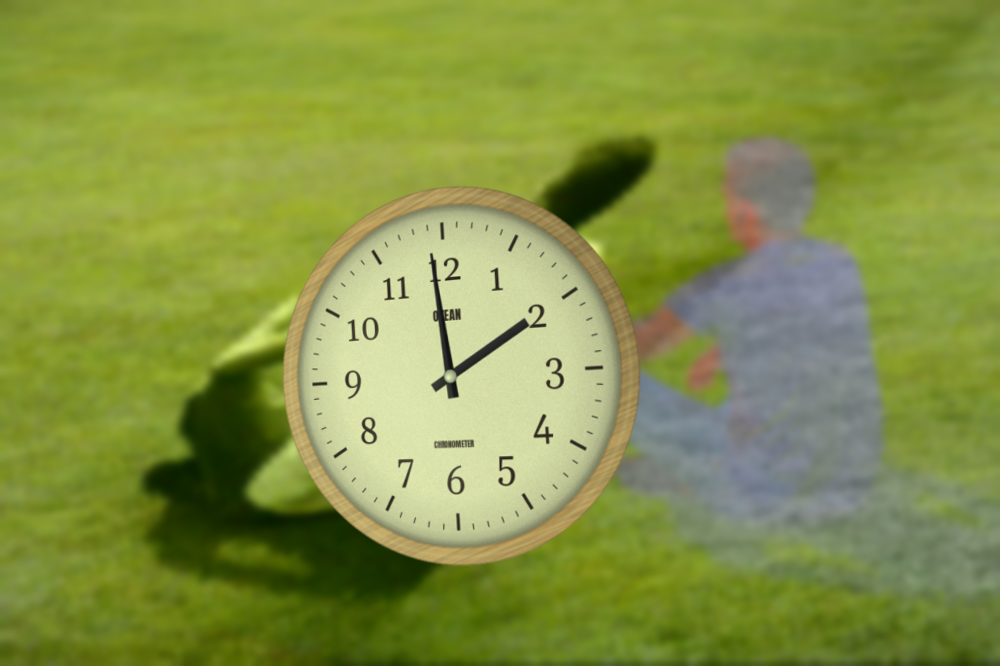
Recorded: 1 h 59 min
